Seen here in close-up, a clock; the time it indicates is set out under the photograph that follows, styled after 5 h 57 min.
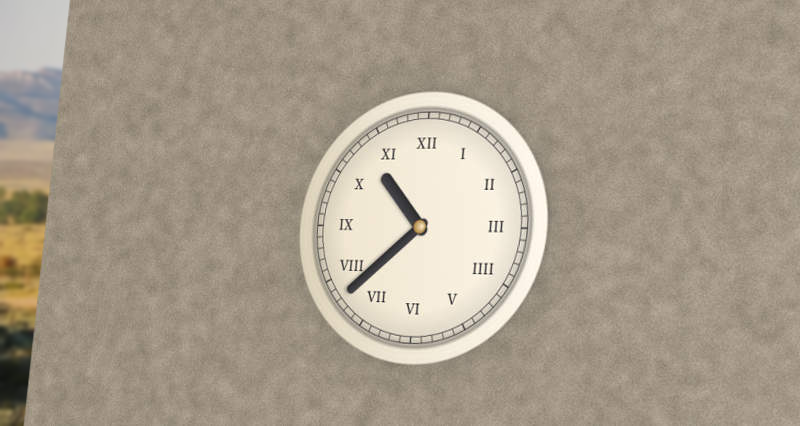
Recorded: 10 h 38 min
